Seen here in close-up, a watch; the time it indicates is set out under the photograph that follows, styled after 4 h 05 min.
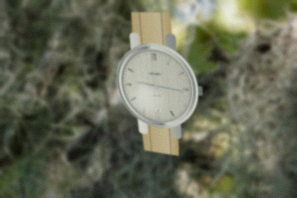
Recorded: 9 h 16 min
